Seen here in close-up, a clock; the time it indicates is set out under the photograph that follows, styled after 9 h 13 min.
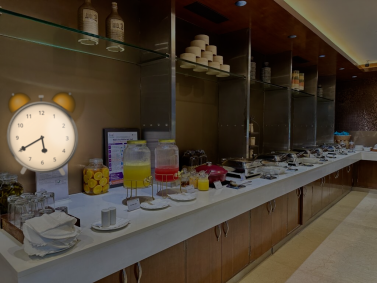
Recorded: 5 h 40 min
